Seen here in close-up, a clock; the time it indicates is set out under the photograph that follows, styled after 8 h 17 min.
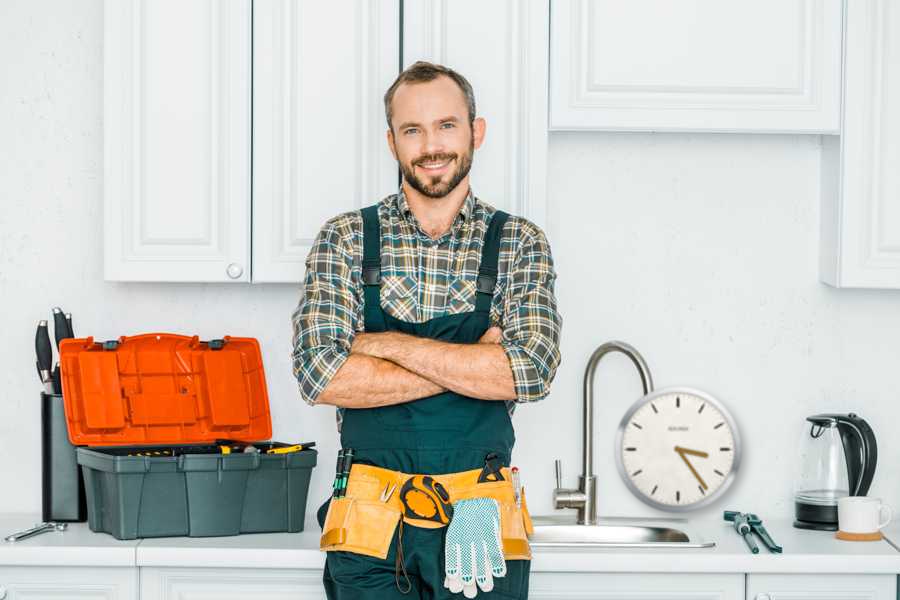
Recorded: 3 h 24 min
